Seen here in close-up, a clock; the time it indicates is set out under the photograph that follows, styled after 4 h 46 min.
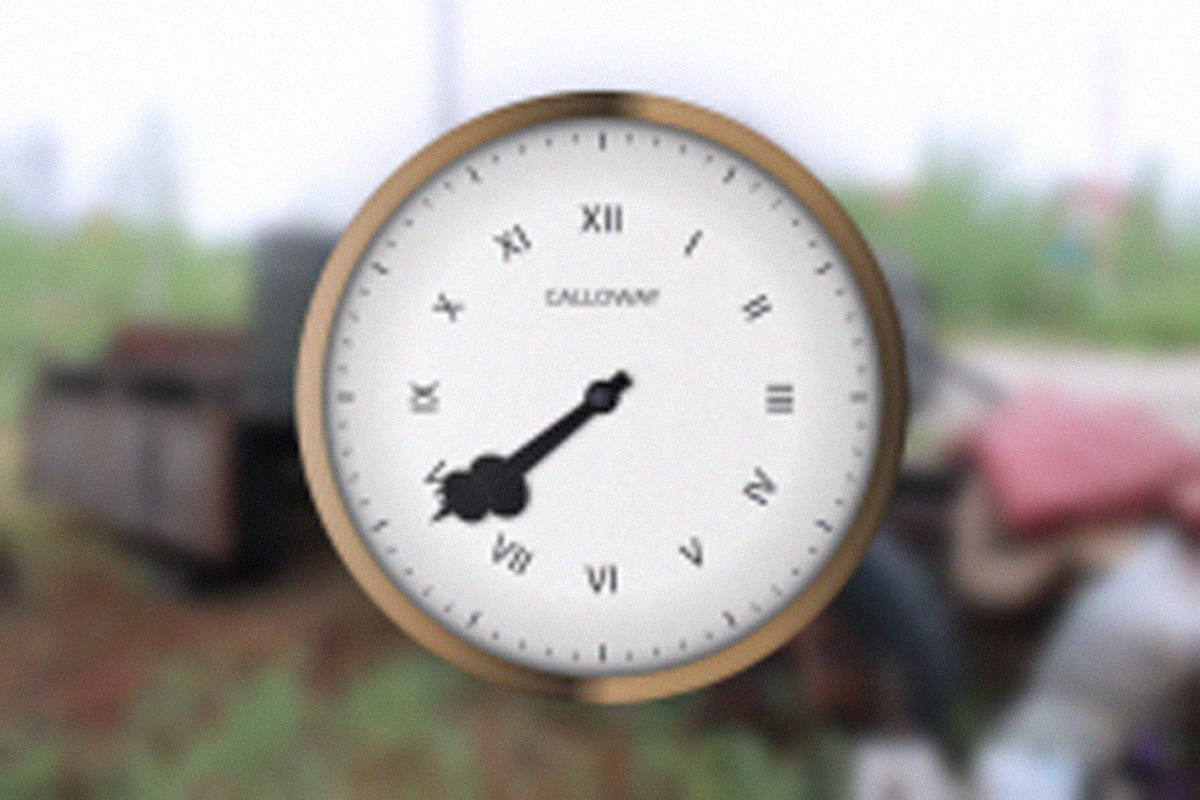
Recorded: 7 h 39 min
